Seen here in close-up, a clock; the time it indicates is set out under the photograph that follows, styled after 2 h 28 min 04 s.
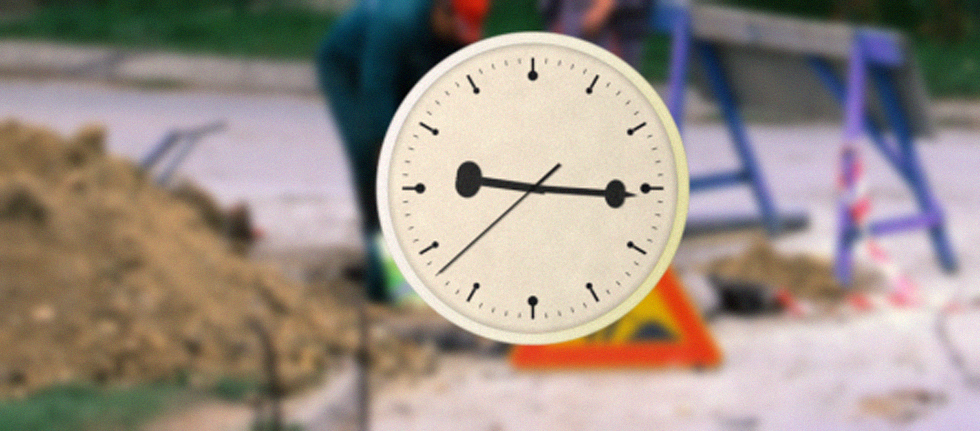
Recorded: 9 h 15 min 38 s
